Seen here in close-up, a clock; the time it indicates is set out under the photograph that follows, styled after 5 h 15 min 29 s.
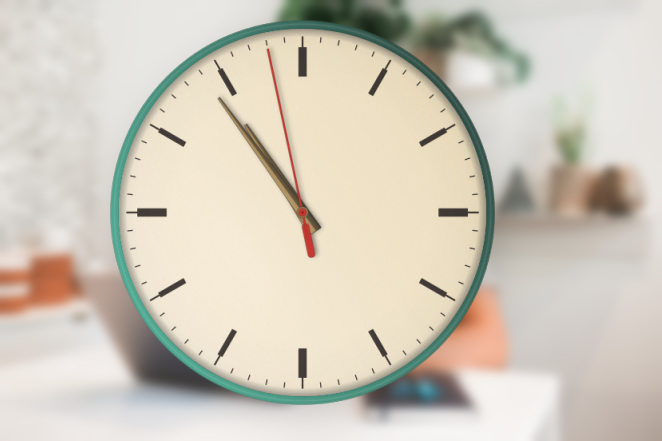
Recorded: 10 h 53 min 58 s
